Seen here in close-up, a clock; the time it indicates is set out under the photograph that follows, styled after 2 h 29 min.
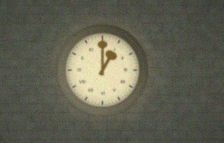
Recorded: 1 h 00 min
